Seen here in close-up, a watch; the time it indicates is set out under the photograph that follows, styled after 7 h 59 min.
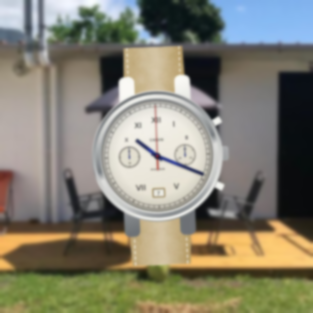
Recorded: 10 h 19 min
